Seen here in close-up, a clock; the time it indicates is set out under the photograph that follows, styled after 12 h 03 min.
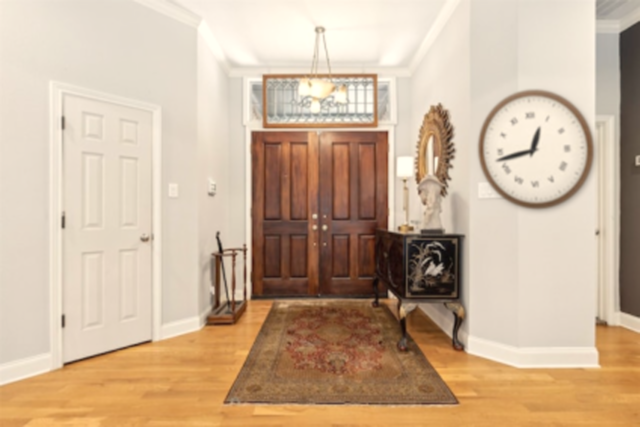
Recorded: 12 h 43 min
